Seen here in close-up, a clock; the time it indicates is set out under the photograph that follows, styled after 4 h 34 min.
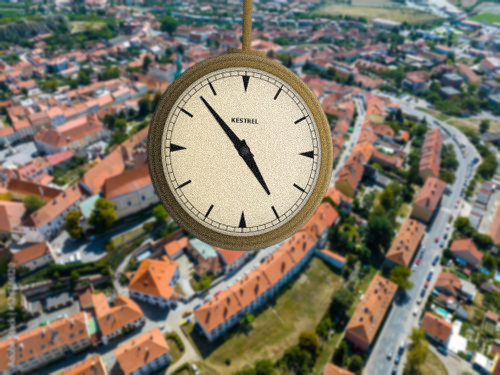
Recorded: 4 h 53 min
